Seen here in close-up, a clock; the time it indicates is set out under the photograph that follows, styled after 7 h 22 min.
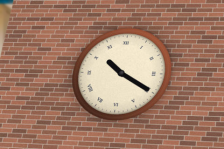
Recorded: 10 h 20 min
